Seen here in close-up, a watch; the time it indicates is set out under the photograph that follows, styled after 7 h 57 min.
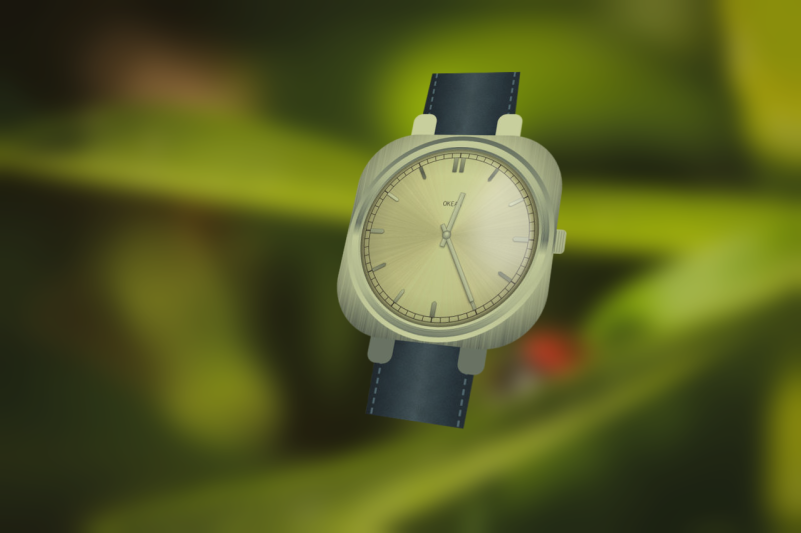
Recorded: 12 h 25 min
